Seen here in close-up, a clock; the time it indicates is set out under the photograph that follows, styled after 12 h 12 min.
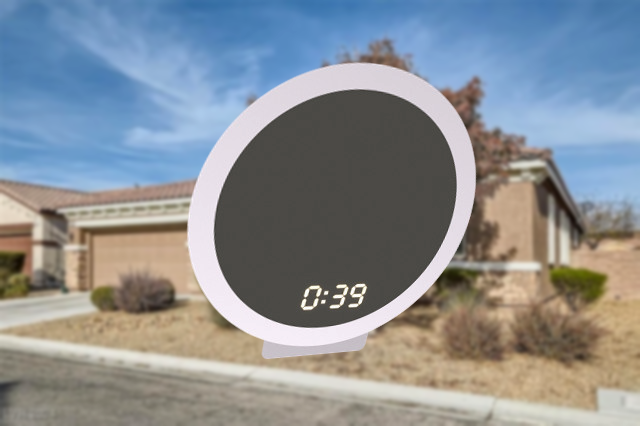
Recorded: 0 h 39 min
